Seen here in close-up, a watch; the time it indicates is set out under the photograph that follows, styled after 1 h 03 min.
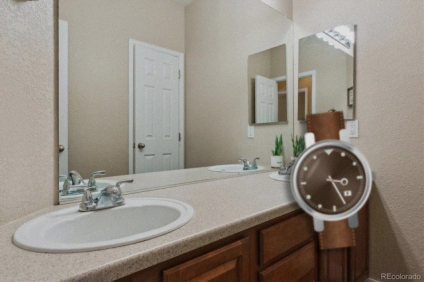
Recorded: 3 h 26 min
